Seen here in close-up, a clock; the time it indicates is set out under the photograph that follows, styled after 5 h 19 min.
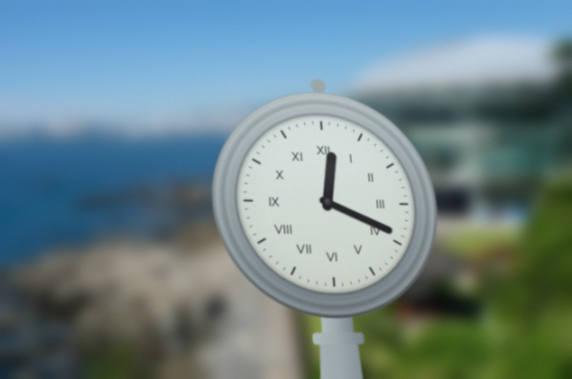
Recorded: 12 h 19 min
